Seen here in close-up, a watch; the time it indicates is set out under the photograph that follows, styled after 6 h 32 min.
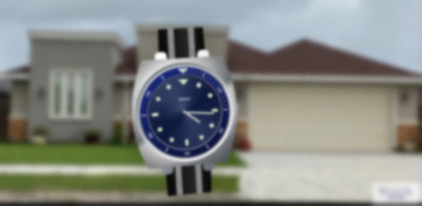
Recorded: 4 h 16 min
